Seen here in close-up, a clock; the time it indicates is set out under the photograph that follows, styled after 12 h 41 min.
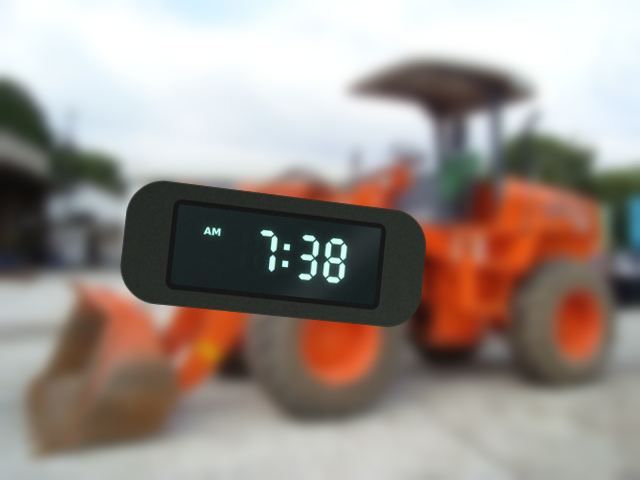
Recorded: 7 h 38 min
